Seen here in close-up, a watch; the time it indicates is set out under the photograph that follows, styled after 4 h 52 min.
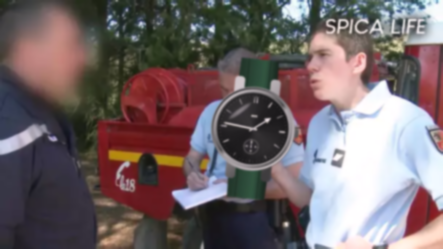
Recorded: 1 h 46 min
